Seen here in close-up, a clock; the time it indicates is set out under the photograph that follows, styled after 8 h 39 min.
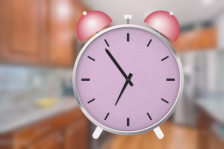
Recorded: 6 h 54 min
